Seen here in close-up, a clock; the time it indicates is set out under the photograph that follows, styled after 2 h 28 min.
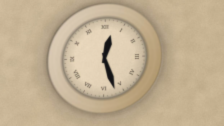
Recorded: 12 h 27 min
